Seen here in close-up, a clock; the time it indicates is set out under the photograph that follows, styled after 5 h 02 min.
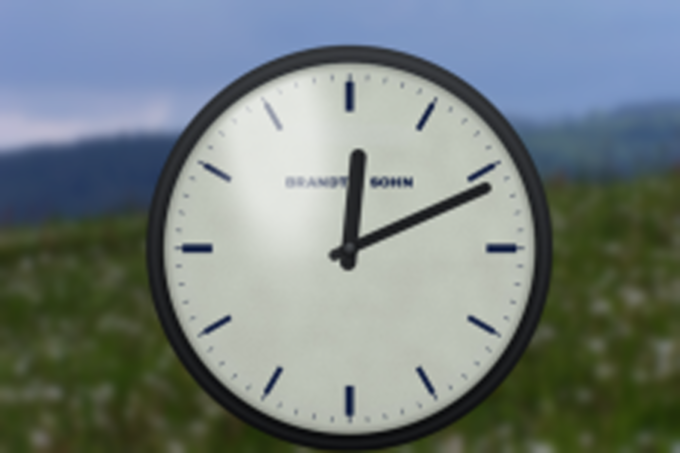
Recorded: 12 h 11 min
